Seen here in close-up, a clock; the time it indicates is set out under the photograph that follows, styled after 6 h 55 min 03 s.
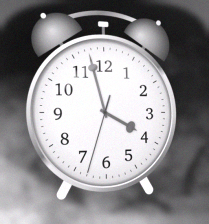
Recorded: 3 h 57 min 33 s
